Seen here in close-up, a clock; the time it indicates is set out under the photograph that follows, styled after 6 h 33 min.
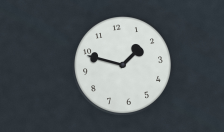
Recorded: 1 h 49 min
